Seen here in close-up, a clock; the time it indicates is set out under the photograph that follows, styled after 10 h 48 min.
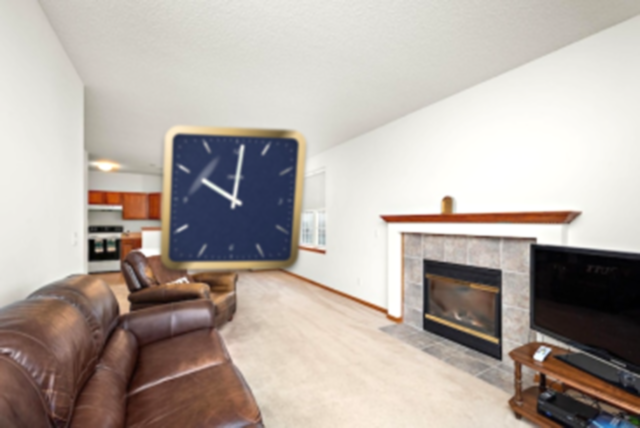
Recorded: 10 h 01 min
